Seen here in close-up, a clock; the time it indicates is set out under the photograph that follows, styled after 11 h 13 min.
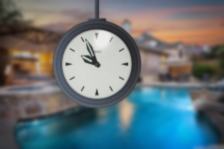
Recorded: 9 h 56 min
